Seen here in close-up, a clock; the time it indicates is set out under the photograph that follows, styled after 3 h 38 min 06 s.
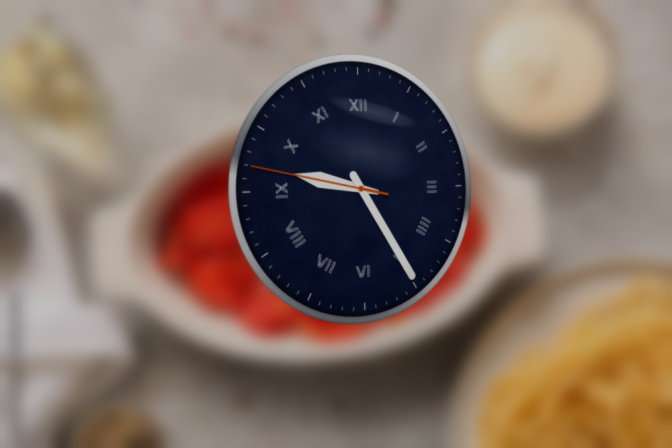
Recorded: 9 h 24 min 47 s
